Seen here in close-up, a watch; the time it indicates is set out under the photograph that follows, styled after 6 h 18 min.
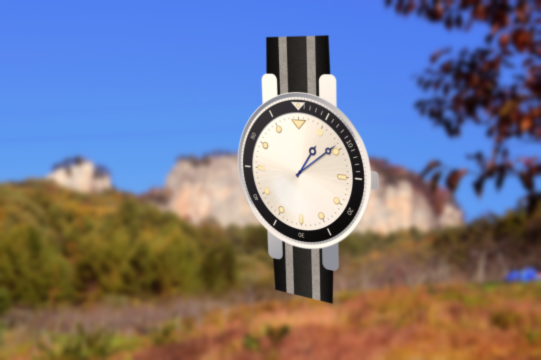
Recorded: 1 h 09 min
